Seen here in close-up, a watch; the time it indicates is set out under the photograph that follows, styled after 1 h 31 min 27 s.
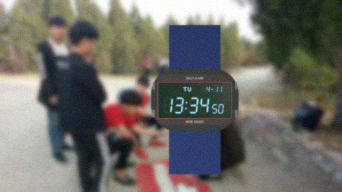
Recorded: 13 h 34 min 50 s
